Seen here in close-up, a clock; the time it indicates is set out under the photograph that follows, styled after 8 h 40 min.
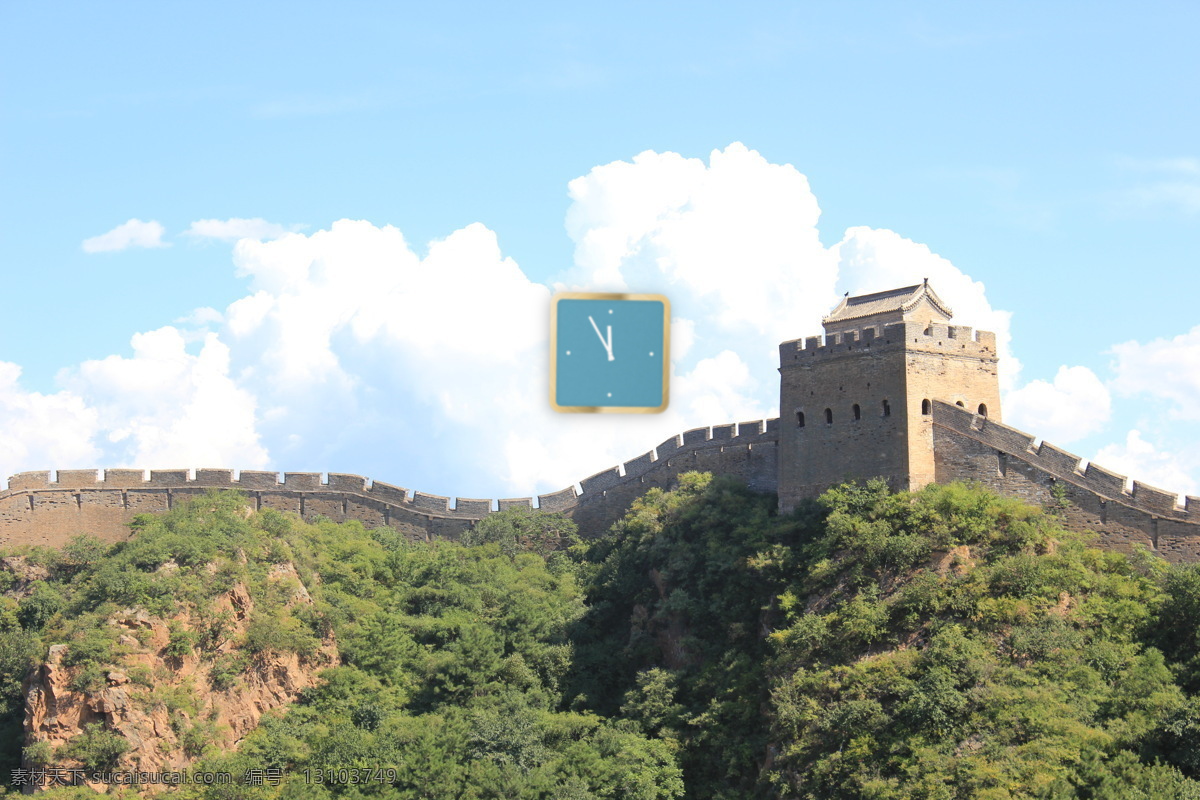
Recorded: 11 h 55 min
